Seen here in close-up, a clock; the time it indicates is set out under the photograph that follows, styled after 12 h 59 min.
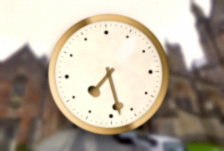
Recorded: 7 h 28 min
